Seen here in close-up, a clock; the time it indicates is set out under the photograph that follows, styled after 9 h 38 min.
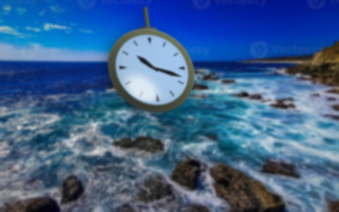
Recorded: 10 h 18 min
